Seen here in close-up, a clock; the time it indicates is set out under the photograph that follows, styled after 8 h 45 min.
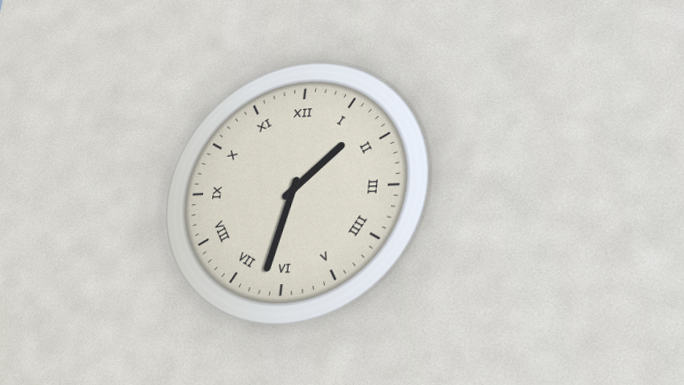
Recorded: 1 h 32 min
